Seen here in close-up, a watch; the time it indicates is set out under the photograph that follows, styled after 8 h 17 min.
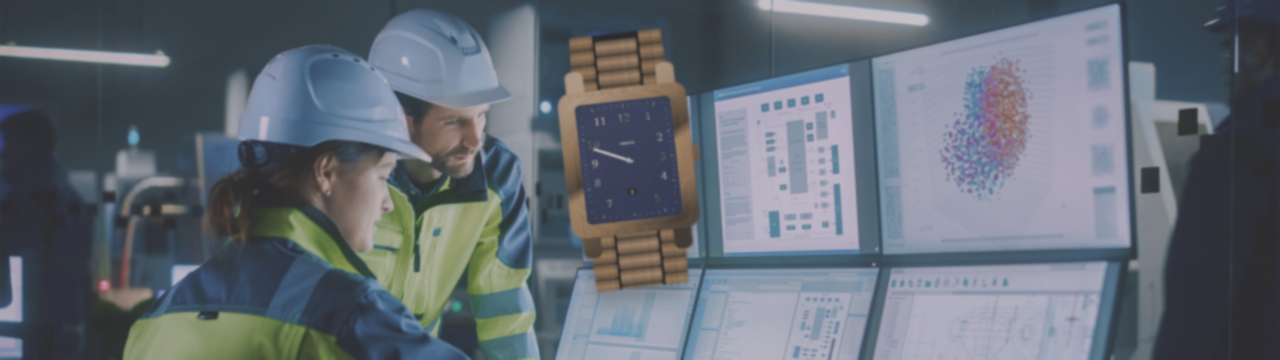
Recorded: 9 h 49 min
